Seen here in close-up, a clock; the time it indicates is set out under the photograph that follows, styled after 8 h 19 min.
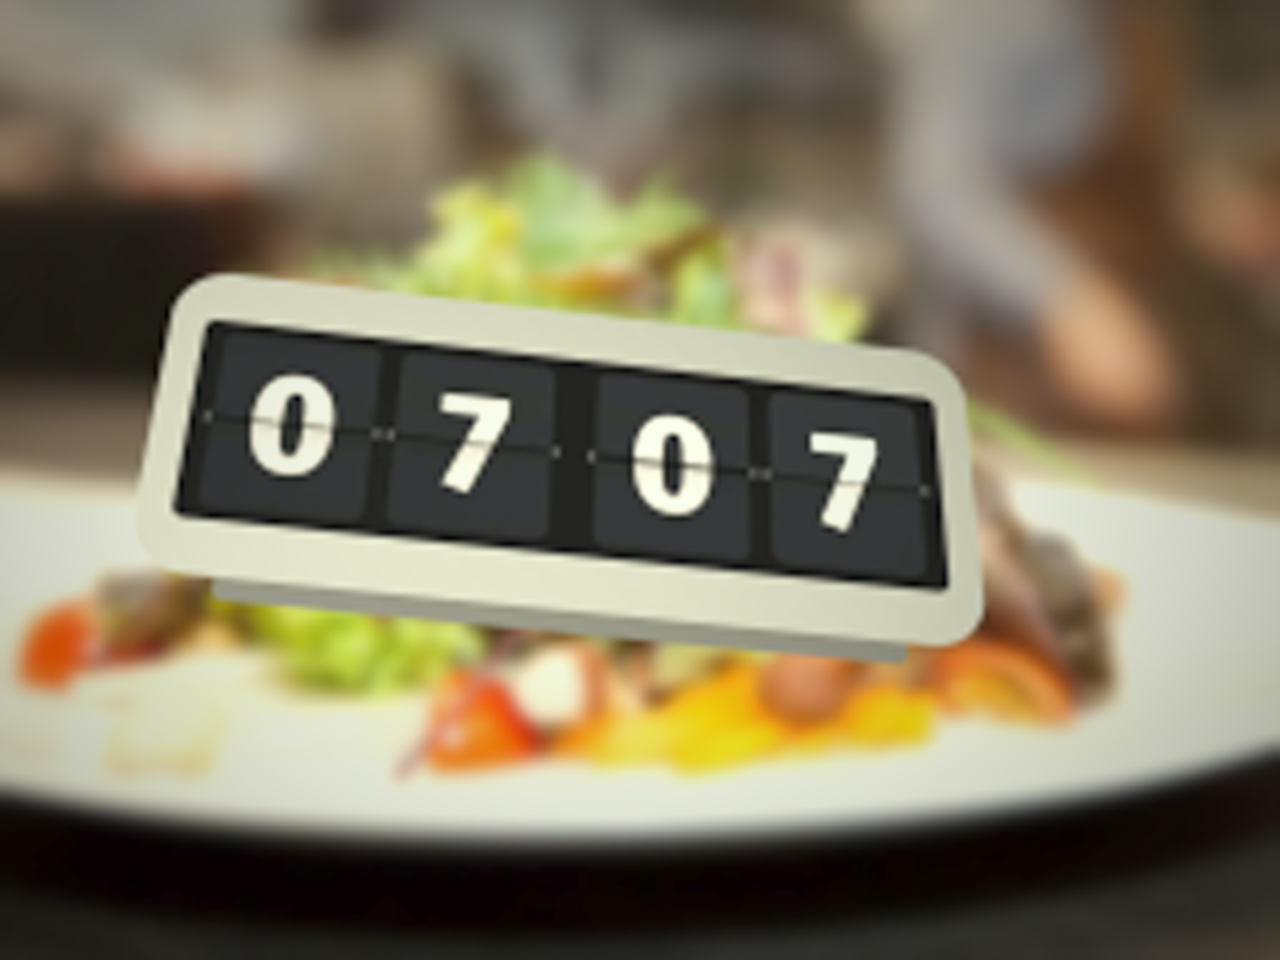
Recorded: 7 h 07 min
